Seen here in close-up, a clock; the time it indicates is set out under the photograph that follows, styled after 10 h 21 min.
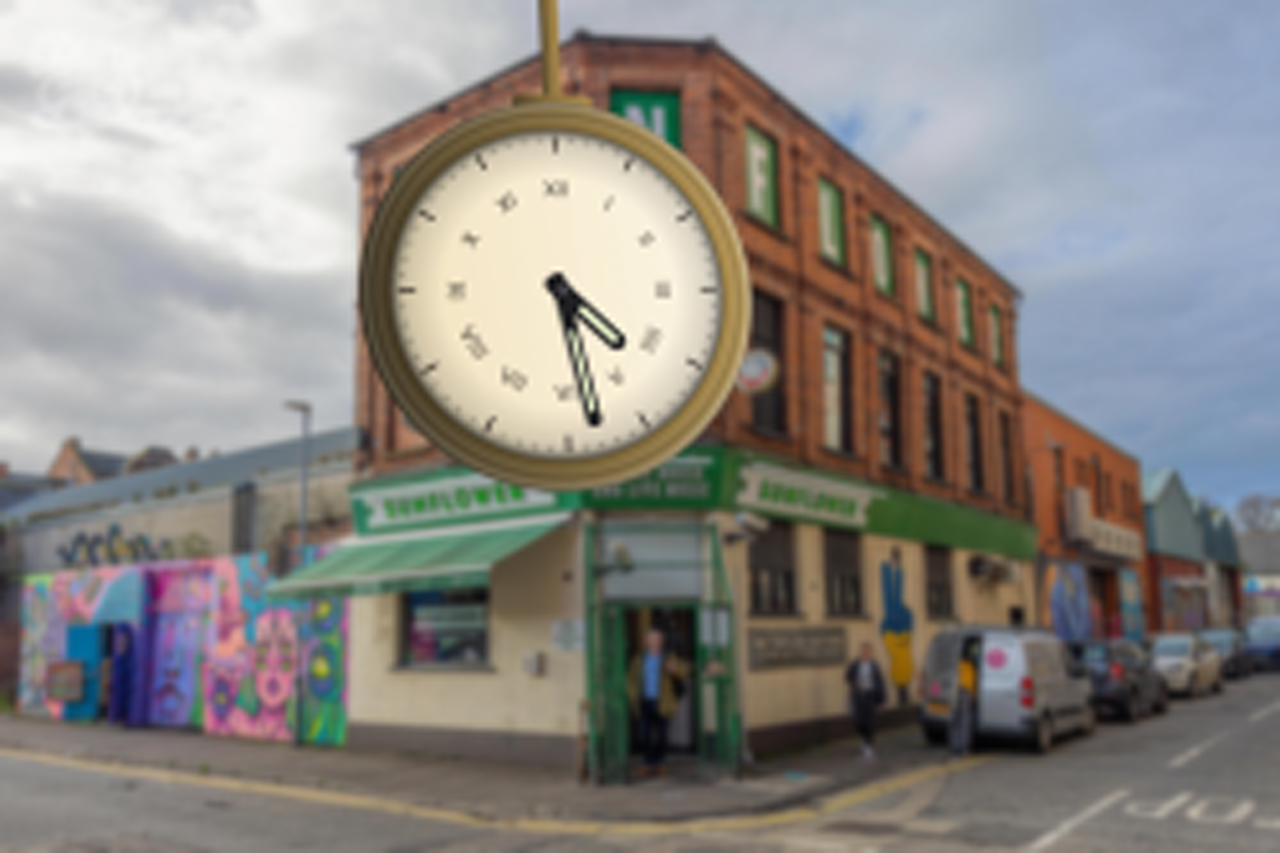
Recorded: 4 h 28 min
